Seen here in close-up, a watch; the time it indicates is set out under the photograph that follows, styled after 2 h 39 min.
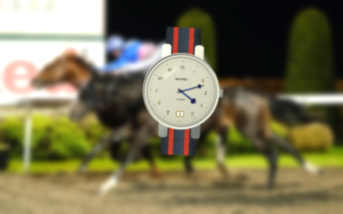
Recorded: 4 h 12 min
